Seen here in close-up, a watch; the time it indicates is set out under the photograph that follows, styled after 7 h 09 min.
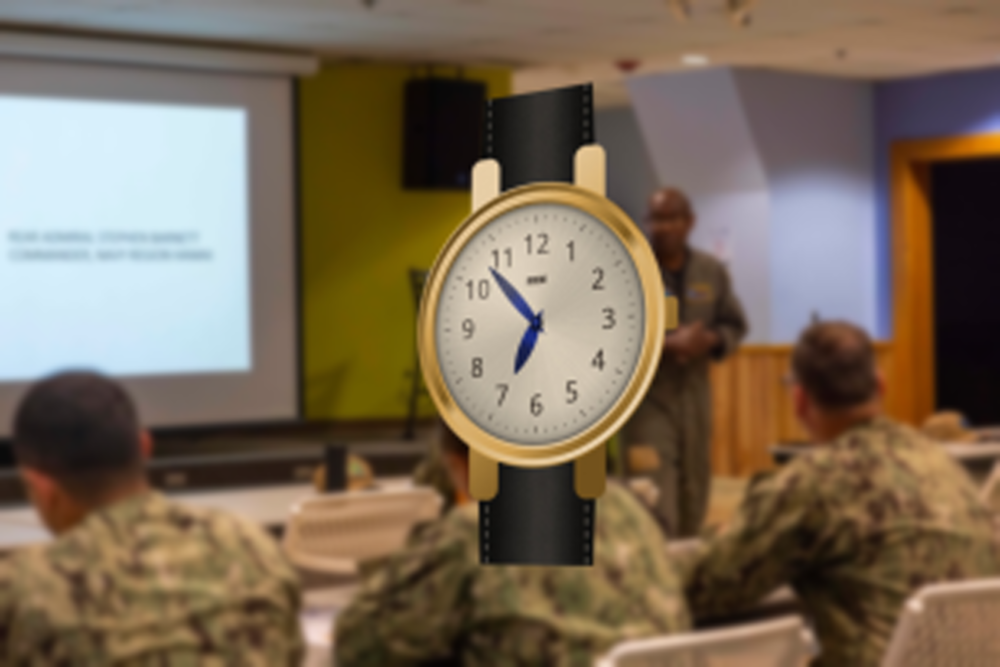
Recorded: 6 h 53 min
